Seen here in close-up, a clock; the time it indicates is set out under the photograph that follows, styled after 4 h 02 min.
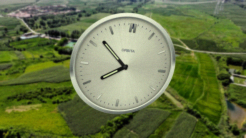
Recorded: 7 h 52 min
